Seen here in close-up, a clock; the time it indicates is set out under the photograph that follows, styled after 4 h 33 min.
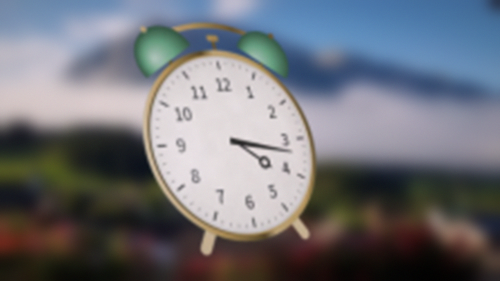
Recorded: 4 h 17 min
